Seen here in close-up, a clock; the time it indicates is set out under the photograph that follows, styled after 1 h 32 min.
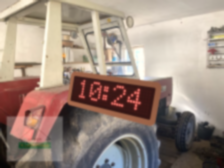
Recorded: 10 h 24 min
